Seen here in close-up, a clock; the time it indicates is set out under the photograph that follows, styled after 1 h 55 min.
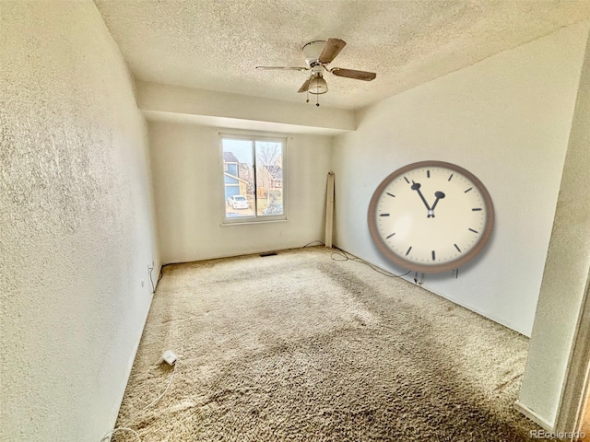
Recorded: 12 h 56 min
